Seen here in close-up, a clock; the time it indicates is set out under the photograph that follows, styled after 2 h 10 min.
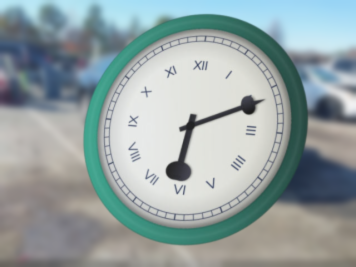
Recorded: 6 h 11 min
